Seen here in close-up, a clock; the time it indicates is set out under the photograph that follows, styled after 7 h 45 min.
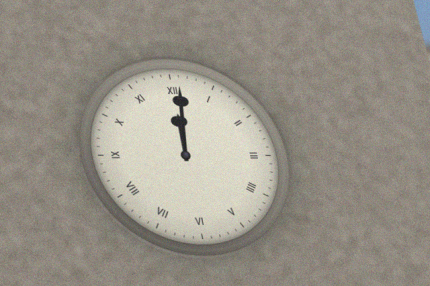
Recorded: 12 h 01 min
